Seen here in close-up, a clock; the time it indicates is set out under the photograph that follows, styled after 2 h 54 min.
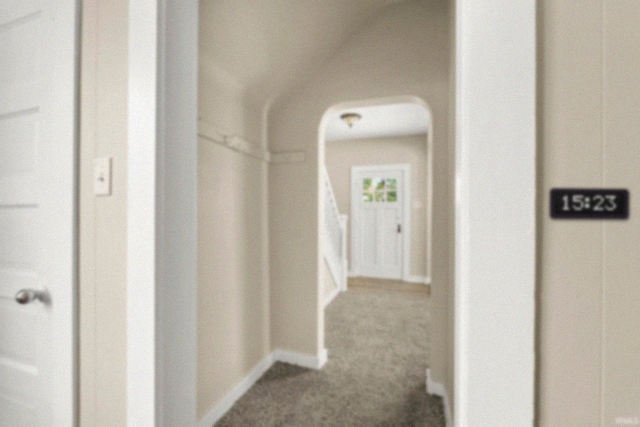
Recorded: 15 h 23 min
